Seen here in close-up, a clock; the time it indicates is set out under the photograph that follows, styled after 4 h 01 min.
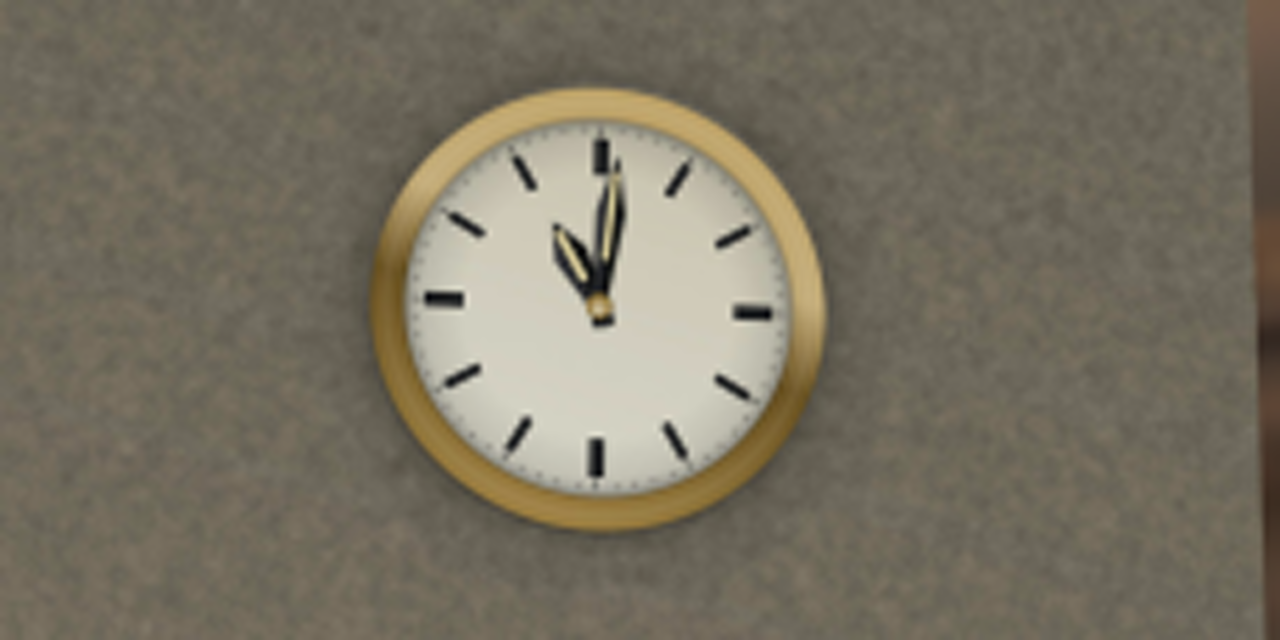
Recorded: 11 h 01 min
